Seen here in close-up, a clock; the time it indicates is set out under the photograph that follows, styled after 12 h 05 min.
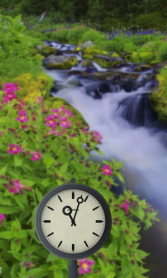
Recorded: 11 h 03 min
